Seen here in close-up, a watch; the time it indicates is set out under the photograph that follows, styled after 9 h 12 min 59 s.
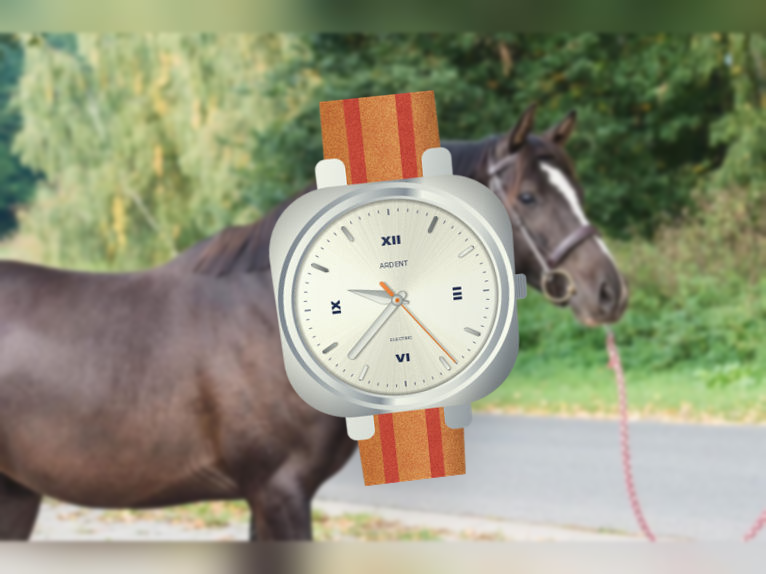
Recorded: 9 h 37 min 24 s
